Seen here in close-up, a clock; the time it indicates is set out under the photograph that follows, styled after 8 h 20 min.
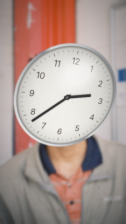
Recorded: 2 h 38 min
